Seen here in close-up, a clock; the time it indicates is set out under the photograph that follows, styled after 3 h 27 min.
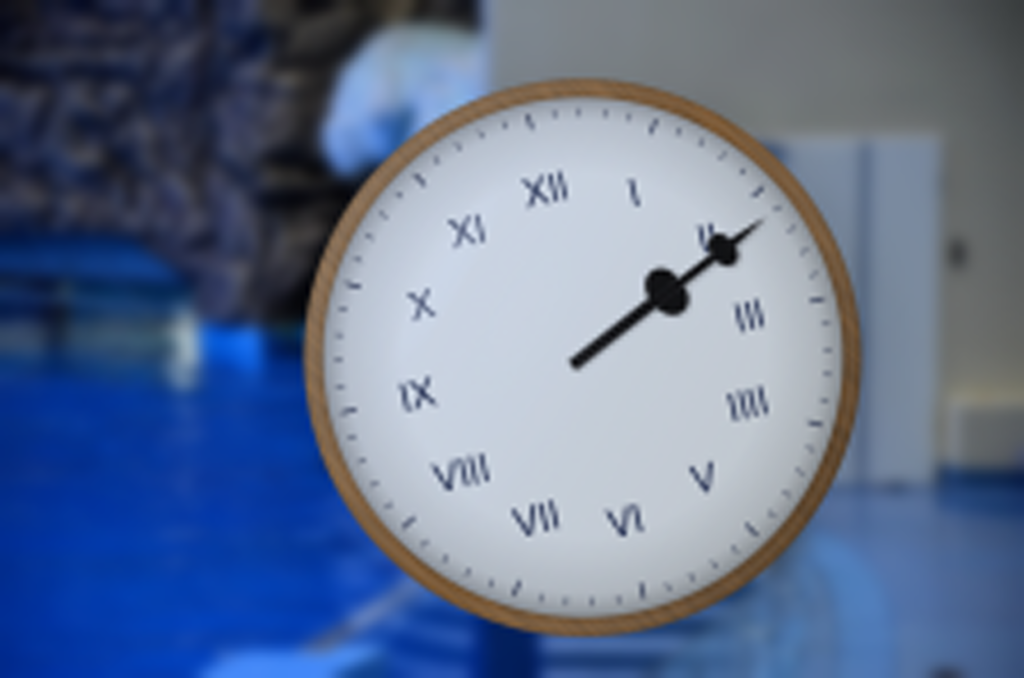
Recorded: 2 h 11 min
